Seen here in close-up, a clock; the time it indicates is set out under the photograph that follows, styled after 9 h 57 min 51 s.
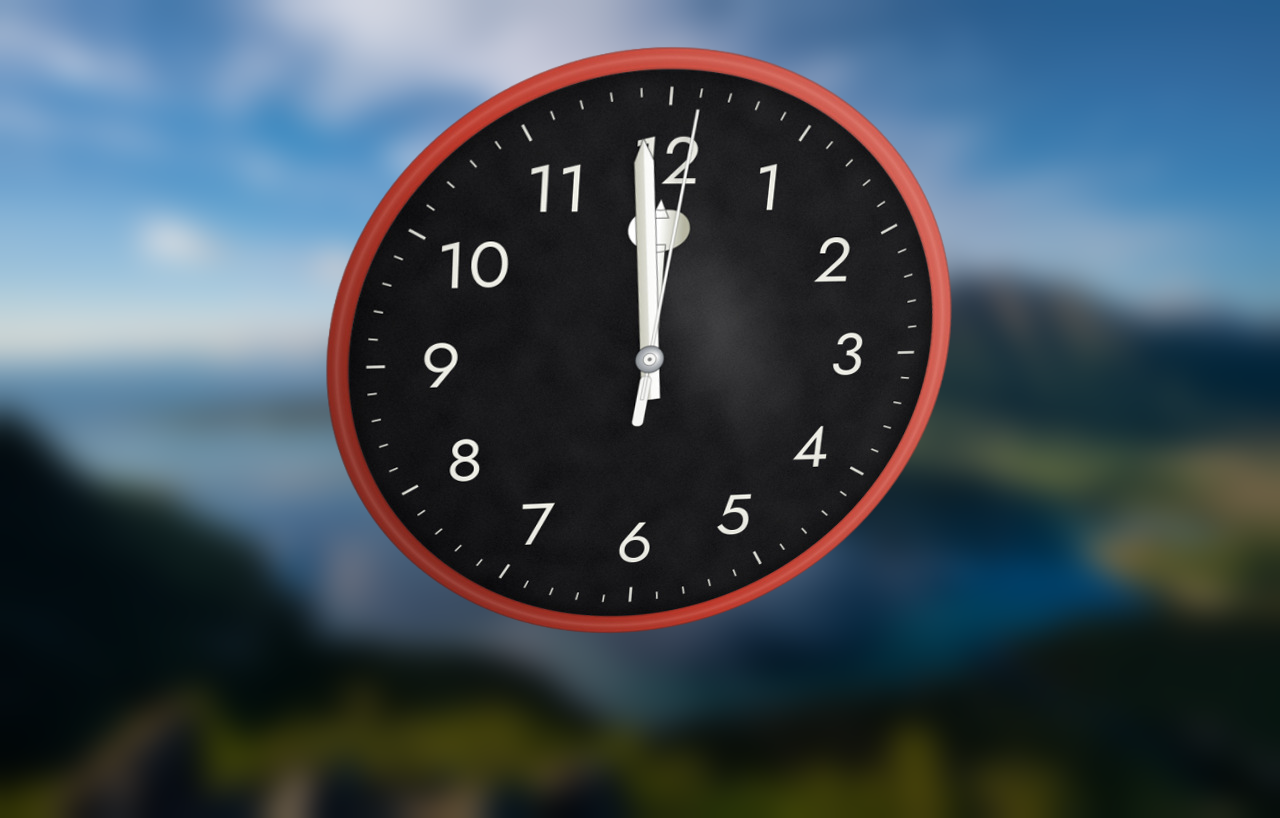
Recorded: 11 h 59 min 01 s
